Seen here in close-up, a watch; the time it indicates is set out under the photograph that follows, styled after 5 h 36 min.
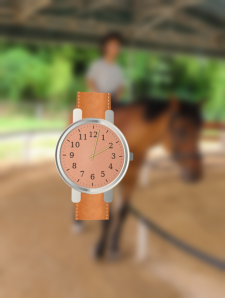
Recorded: 2 h 02 min
